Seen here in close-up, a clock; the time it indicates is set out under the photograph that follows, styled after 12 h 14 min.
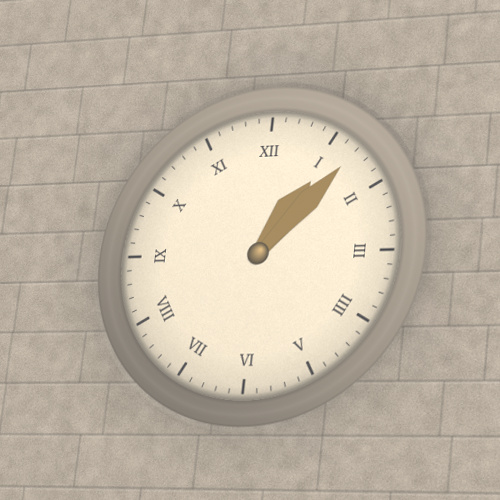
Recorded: 1 h 07 min
